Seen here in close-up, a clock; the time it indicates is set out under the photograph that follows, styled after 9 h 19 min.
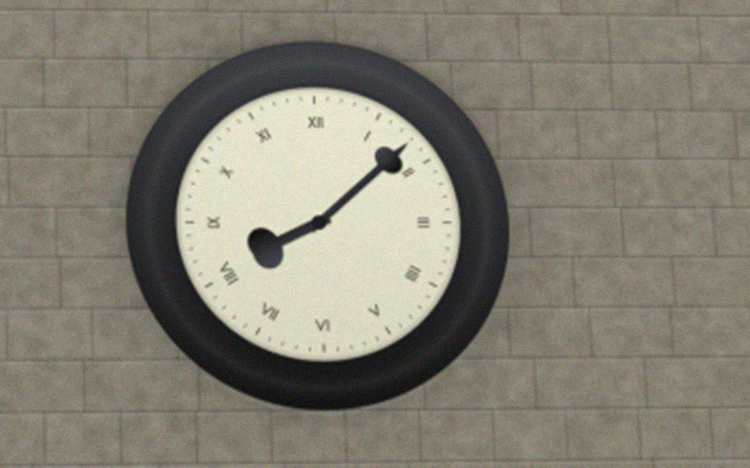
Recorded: 8 h 08 min
